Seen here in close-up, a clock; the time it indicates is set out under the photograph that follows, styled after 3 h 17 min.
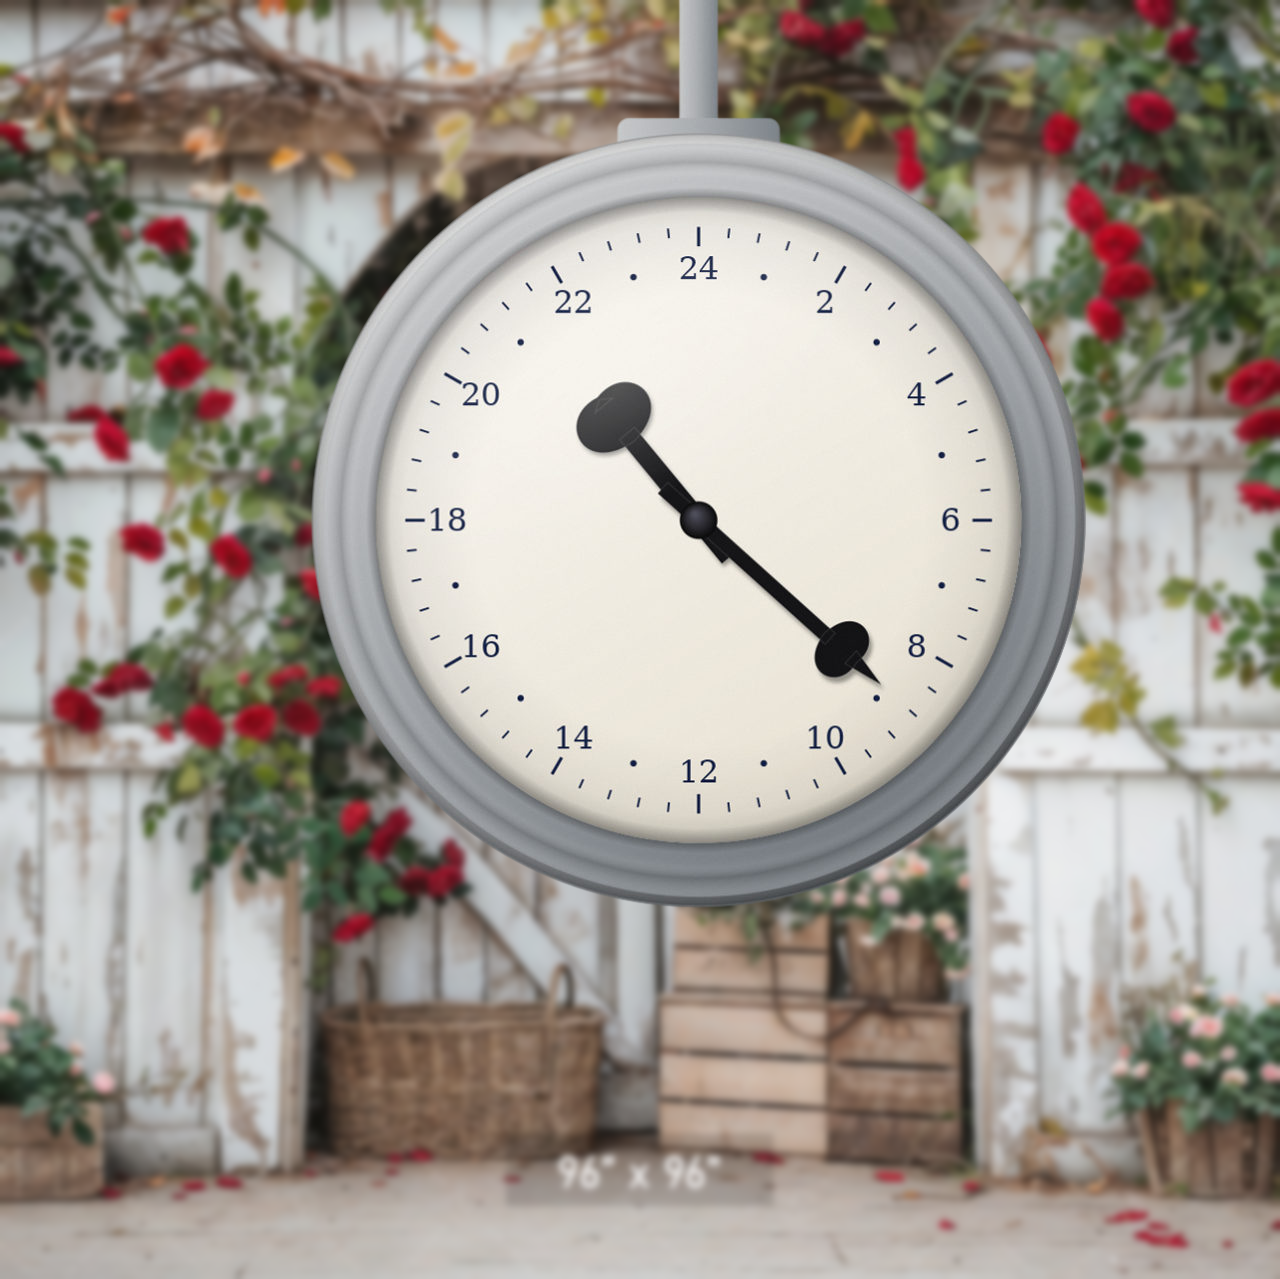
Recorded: 21 h 22 min
